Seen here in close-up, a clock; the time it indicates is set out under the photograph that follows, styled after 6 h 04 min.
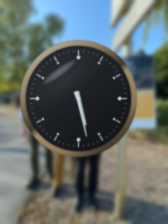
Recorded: 5 h 28 min
